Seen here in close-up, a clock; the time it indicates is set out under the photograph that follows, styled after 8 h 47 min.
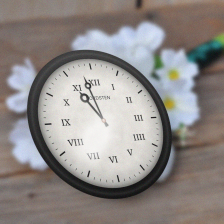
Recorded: 10 h 58 min
